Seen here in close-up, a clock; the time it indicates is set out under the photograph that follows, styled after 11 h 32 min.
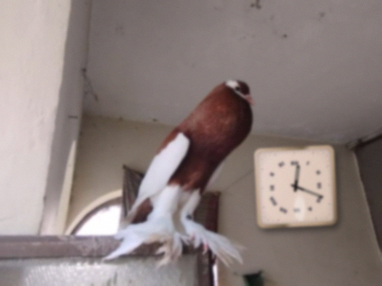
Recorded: 12 h 19 min
